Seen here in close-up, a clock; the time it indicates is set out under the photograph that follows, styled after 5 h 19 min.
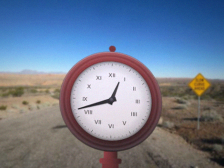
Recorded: 12 h 42 min
